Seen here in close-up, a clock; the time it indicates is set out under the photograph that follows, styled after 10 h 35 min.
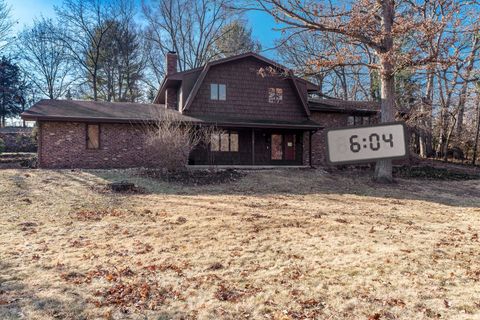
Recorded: 6 h 04 min
